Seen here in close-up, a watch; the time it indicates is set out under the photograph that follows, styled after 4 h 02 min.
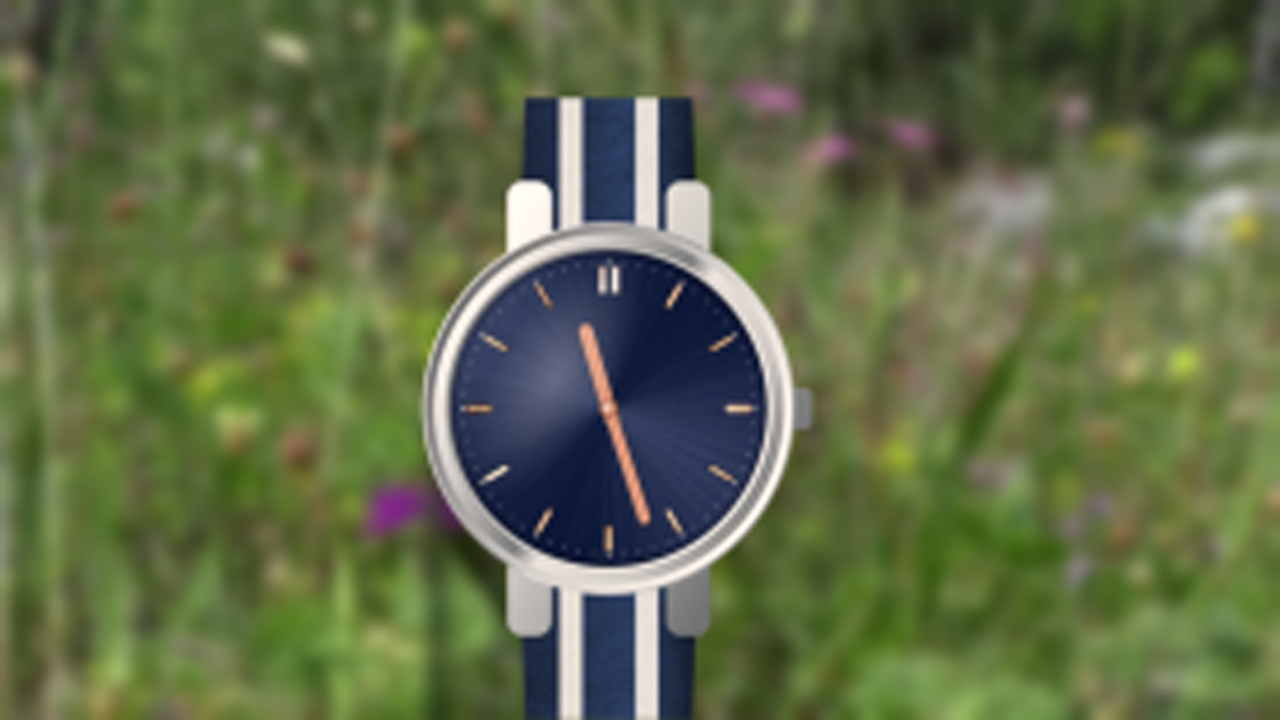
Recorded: 11 h 27 min
